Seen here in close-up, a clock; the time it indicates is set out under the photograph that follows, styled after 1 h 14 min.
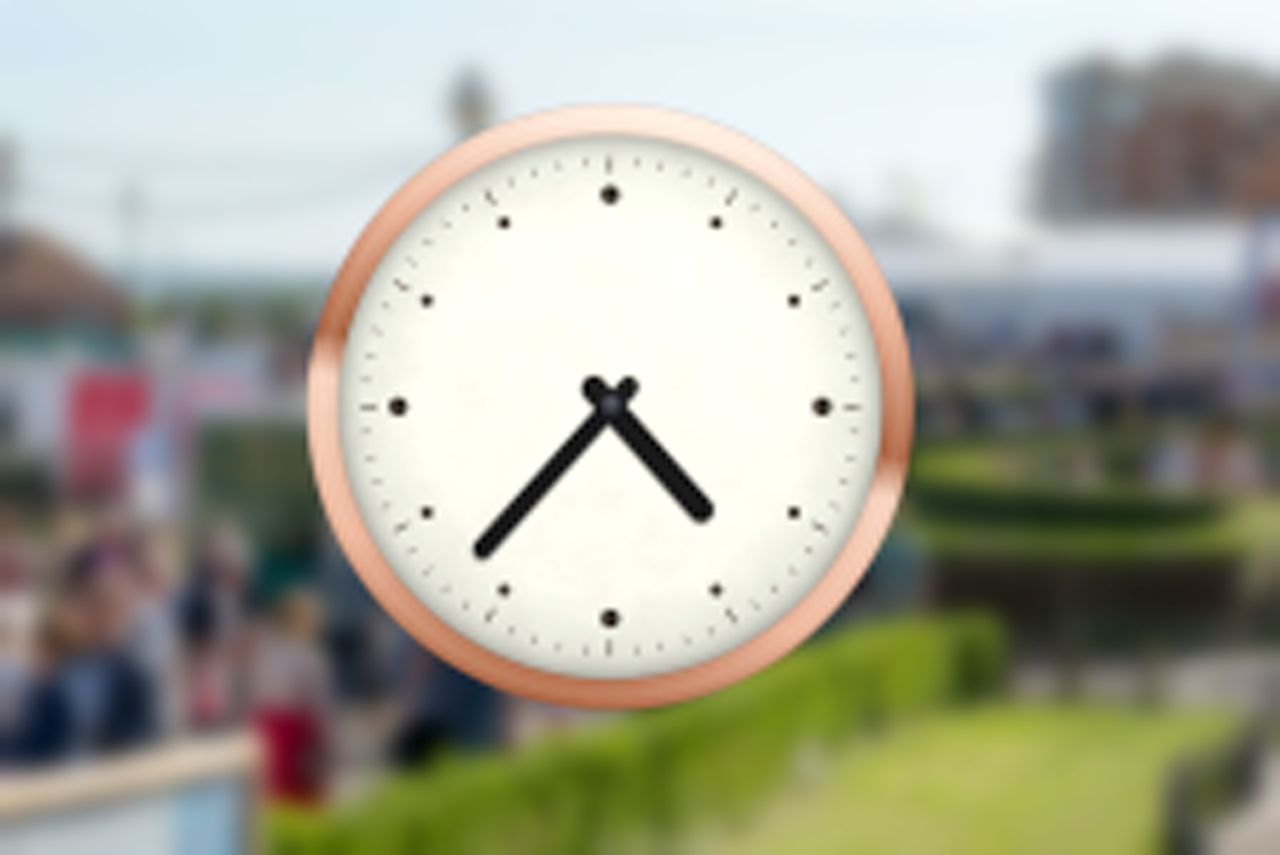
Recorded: 4 h 37 min
